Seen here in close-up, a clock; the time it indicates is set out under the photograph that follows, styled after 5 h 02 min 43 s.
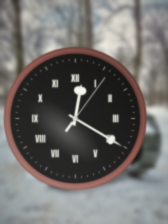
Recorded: 12 h 20 min 06 s
